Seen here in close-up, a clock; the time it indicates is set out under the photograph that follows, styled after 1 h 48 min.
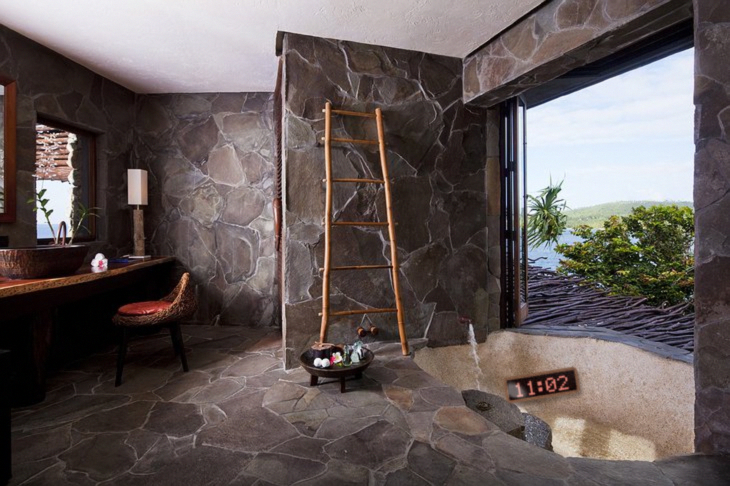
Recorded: 11 h 02 min
